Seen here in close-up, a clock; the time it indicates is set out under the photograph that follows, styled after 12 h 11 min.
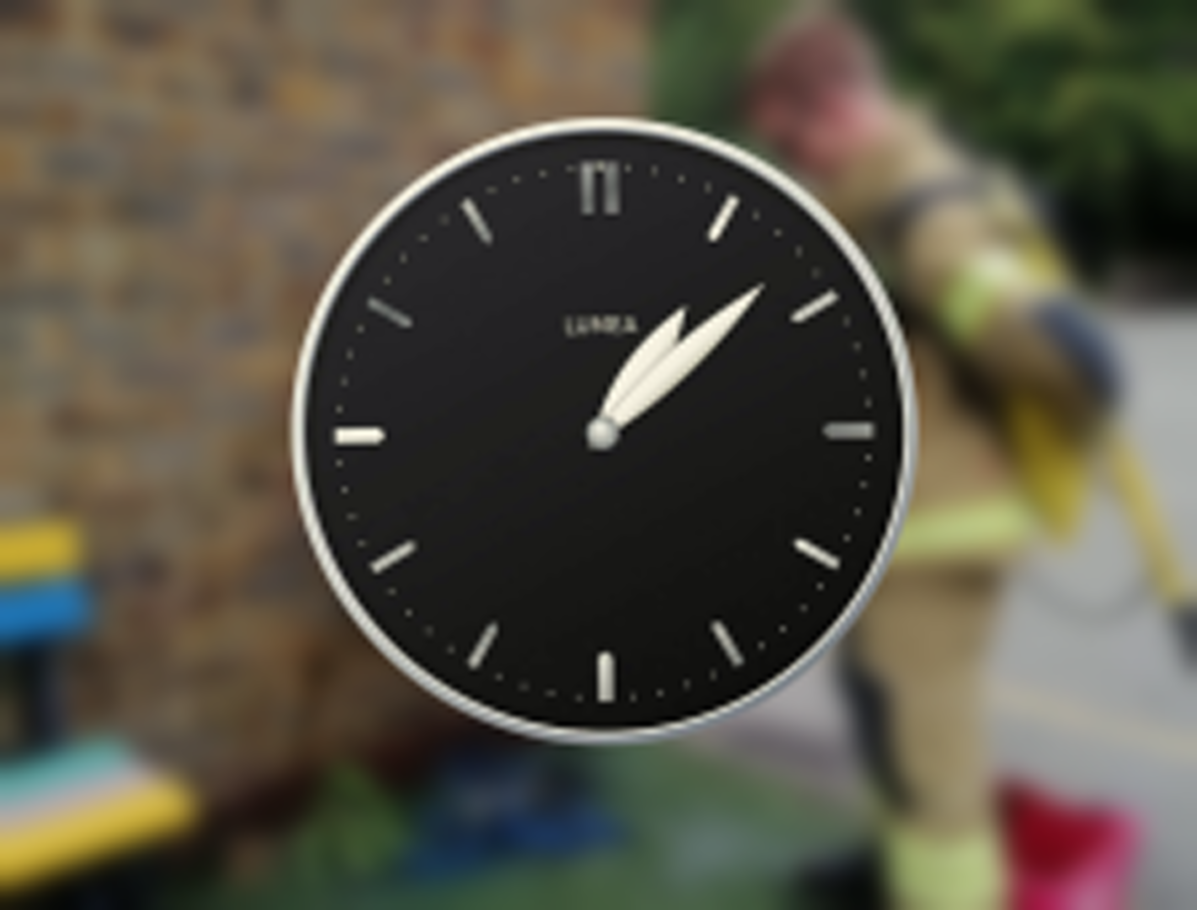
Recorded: 1 h 08 min
